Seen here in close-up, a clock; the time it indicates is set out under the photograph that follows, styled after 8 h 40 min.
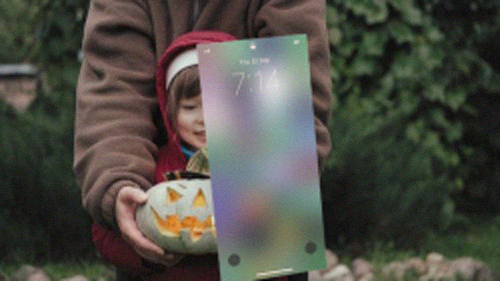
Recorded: 7 h 14 min
